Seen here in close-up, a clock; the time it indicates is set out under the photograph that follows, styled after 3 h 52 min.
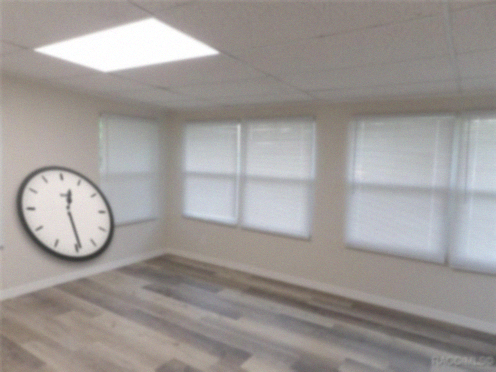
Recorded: 12 h 29 min
